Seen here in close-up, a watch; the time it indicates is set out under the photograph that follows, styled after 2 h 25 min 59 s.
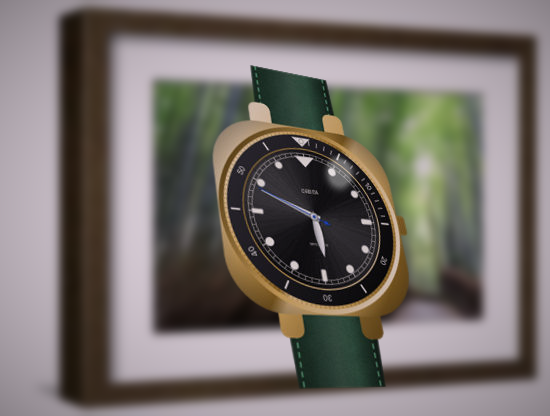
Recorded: 5 h 48 min 49 s
